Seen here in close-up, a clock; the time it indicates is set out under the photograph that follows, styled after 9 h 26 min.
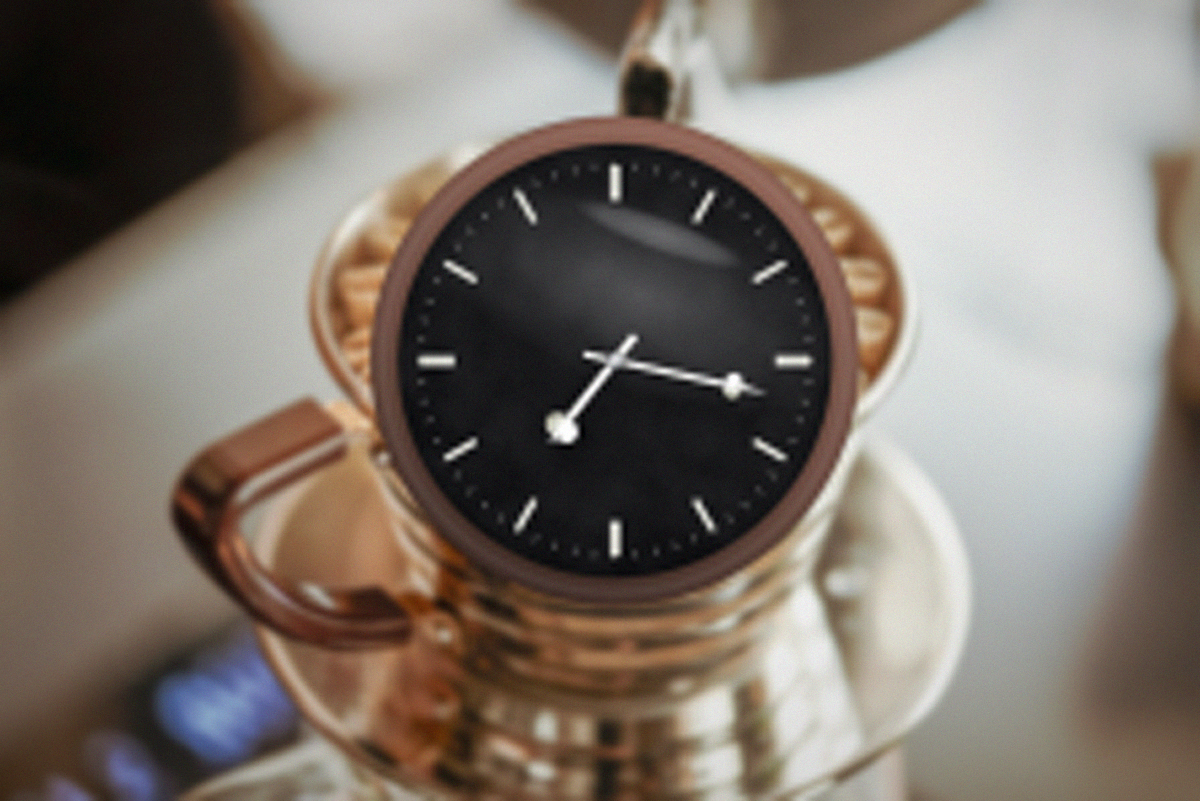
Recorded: 7 h 17 min
